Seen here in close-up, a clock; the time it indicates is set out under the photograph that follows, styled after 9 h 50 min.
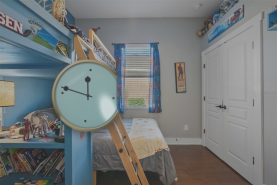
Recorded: 11 h 47 min
